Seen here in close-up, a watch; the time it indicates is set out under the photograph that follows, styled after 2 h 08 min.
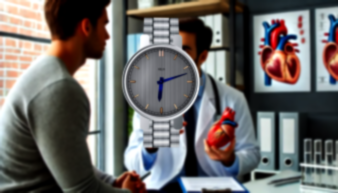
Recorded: 6 h 12 min
